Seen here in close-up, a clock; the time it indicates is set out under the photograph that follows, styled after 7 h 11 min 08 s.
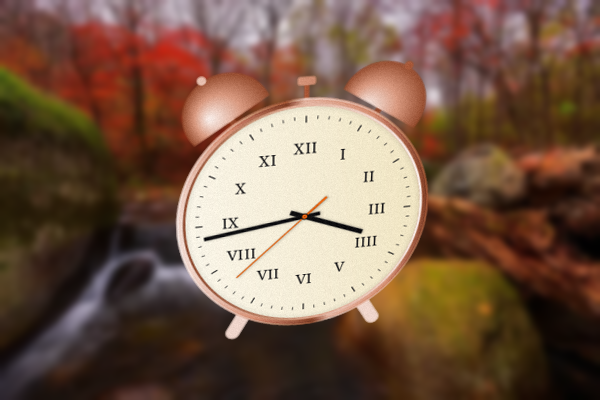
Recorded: 3 h 43 min 38 s
